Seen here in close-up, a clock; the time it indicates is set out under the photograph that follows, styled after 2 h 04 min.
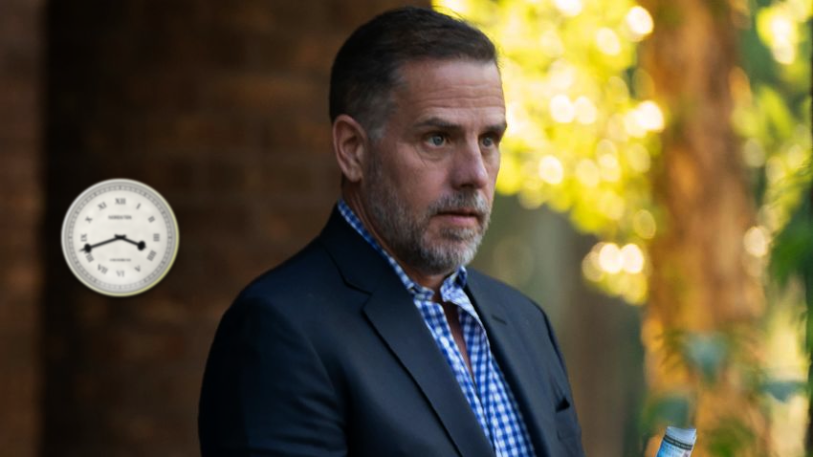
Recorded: 3 h 42 min
